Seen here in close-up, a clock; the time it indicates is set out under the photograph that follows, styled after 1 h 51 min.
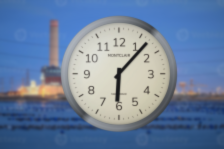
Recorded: 6 h 07 min
